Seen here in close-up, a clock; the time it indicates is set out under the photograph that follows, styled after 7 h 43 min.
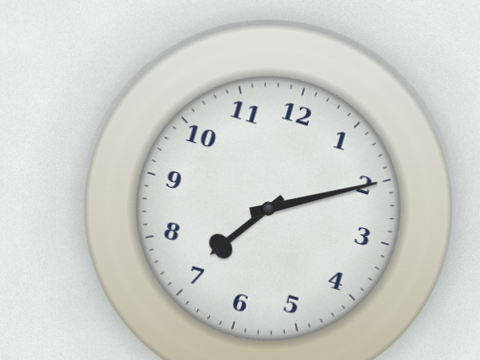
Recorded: 7 h 10 min
